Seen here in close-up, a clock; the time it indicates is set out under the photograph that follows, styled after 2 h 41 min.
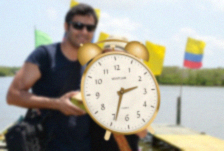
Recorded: 2 h 34 min
